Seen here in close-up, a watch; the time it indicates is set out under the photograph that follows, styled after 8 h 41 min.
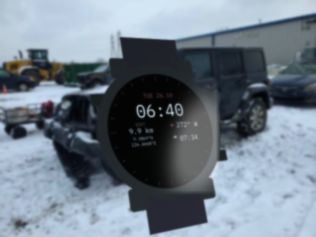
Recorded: 6 h 40 min
